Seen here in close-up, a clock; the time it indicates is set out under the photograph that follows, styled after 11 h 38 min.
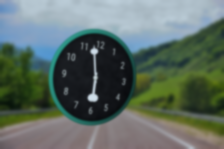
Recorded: 5 h 58 min
